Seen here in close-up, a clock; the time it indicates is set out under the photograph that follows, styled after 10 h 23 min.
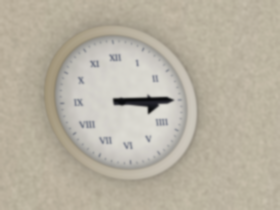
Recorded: 3 h 15 min
